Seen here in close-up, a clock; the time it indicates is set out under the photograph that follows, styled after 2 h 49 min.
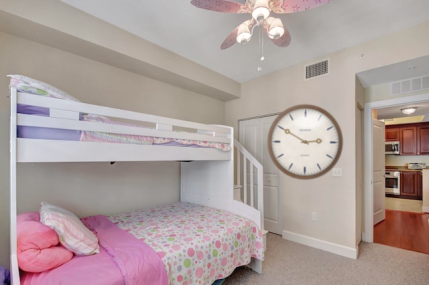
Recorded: 2 h 50 min
